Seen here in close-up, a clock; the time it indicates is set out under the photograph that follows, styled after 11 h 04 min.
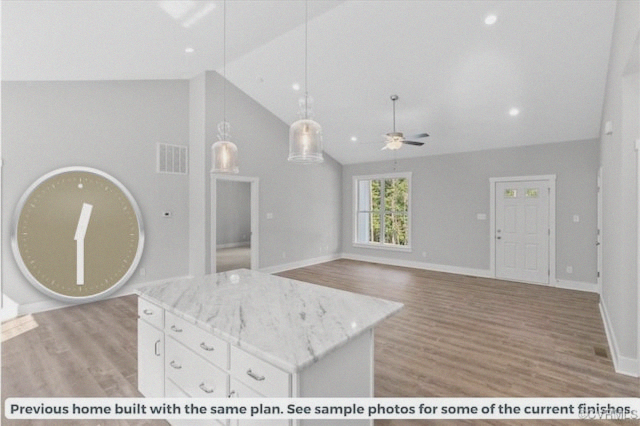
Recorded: 12 h 30 min
